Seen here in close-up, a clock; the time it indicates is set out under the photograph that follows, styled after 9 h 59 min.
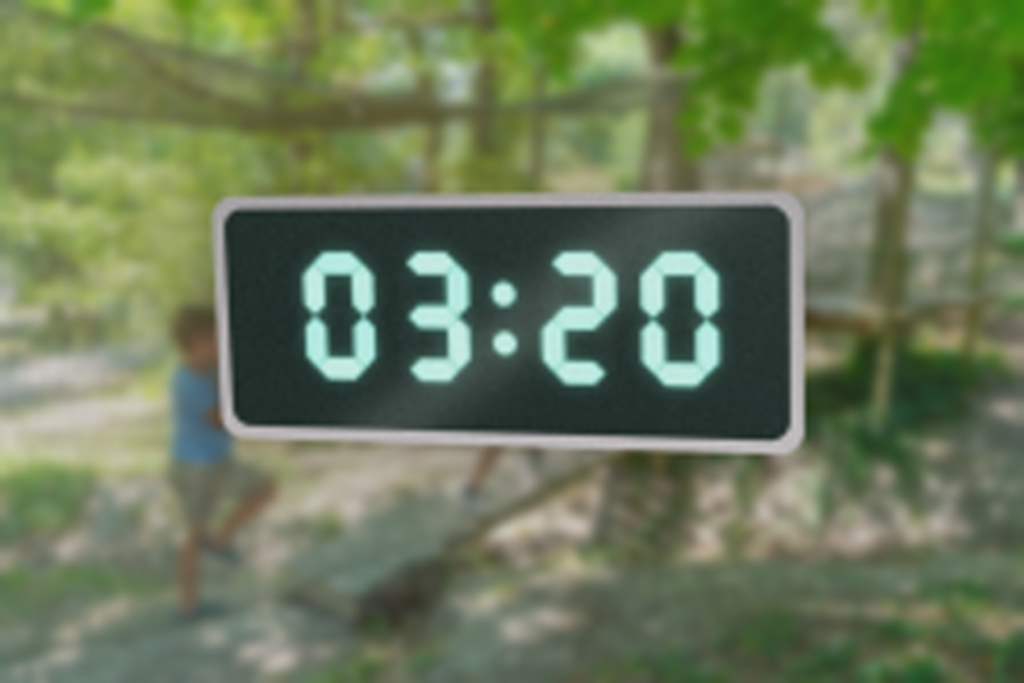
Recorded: 3 h 20 min
